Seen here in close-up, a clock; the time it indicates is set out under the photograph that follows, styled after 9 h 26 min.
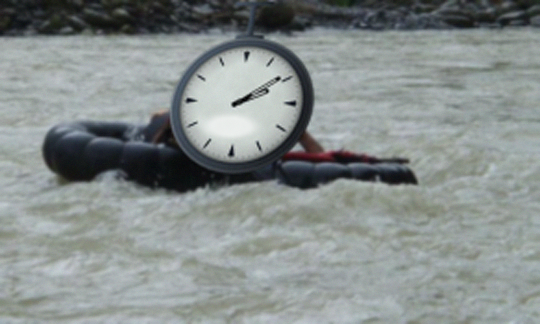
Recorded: 2 h 09 min
